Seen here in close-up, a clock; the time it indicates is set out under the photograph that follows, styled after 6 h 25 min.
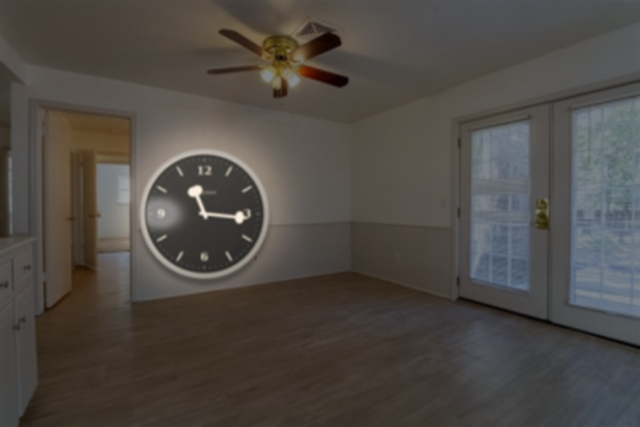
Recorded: 11 h 16 min
